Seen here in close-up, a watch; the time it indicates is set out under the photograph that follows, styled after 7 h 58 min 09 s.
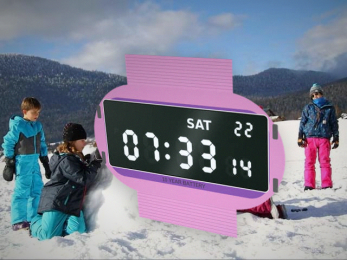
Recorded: 7 h 33 min 14 s
